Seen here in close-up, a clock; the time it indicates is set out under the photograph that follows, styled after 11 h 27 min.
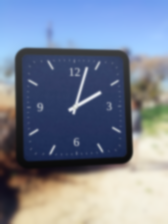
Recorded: 2 h 03 min
